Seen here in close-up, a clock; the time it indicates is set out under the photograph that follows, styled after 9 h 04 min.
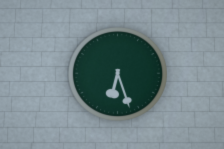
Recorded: 6 h 27 min
